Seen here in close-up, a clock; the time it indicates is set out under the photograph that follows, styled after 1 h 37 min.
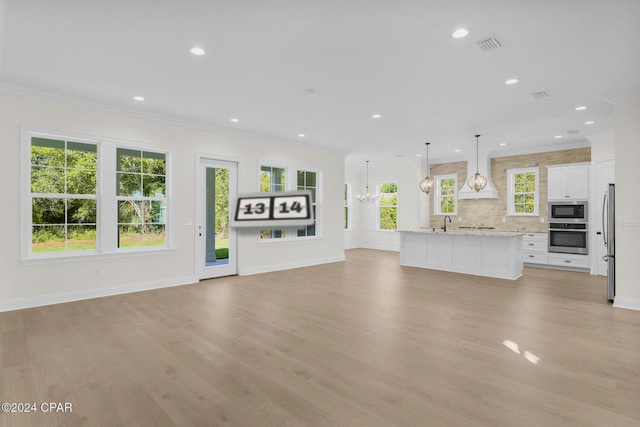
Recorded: 13 h 14 min
